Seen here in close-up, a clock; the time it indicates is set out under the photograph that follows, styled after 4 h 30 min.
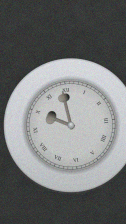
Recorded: 9 h 59 min
